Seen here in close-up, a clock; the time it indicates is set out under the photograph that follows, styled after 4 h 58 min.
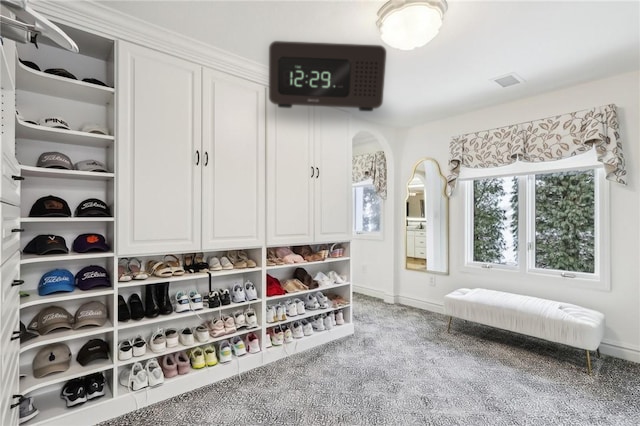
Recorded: 12 h 29 min
